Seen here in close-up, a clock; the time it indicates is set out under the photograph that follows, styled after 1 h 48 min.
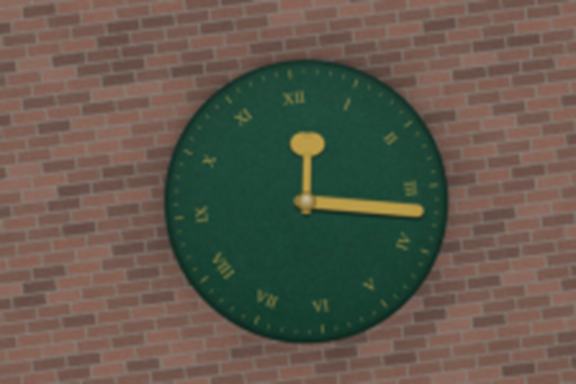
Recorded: 12 h 17 min
